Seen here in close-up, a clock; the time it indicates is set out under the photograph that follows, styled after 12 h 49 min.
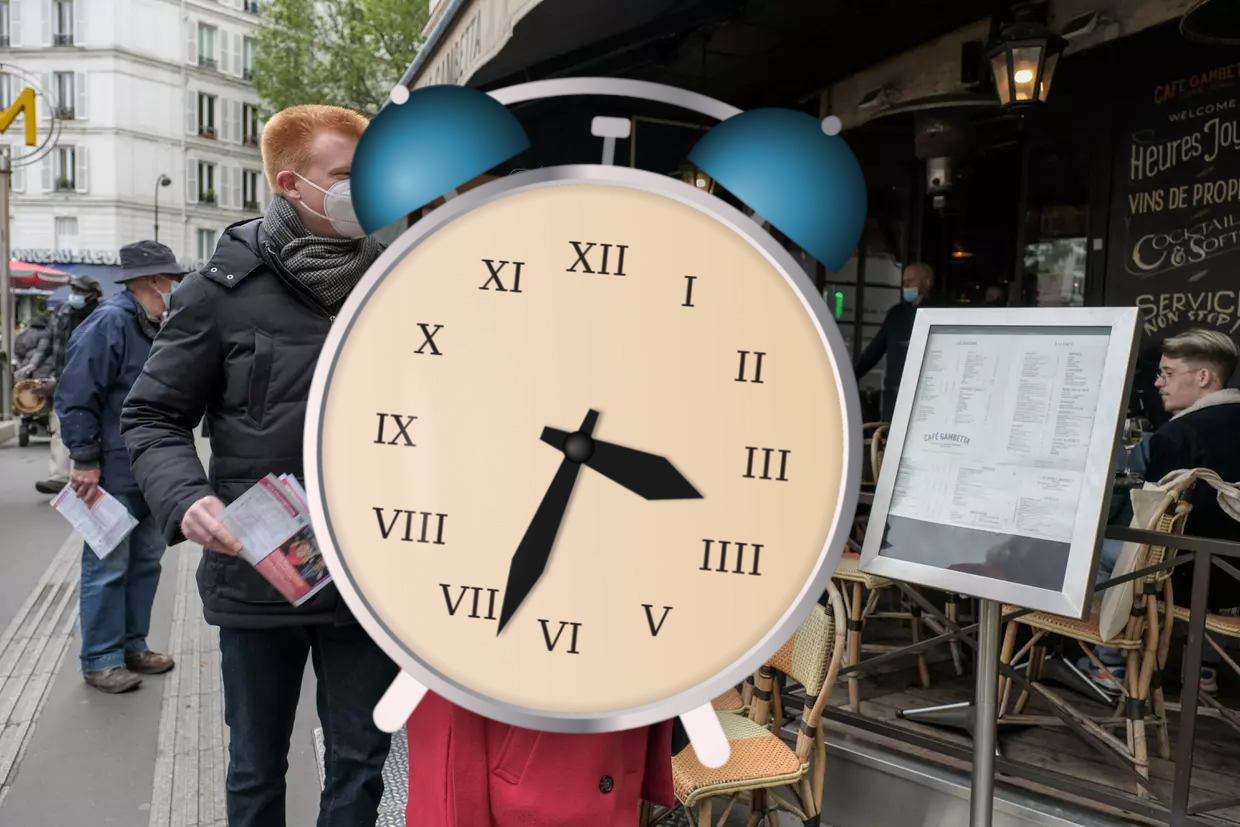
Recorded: 3 h 33 min
